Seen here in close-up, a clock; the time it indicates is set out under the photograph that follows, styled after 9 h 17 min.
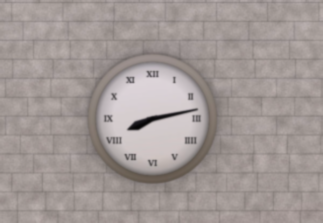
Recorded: 8 h 13 min
